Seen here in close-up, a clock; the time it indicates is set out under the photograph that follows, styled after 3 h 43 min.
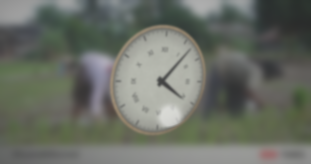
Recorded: 4 h 07 min
